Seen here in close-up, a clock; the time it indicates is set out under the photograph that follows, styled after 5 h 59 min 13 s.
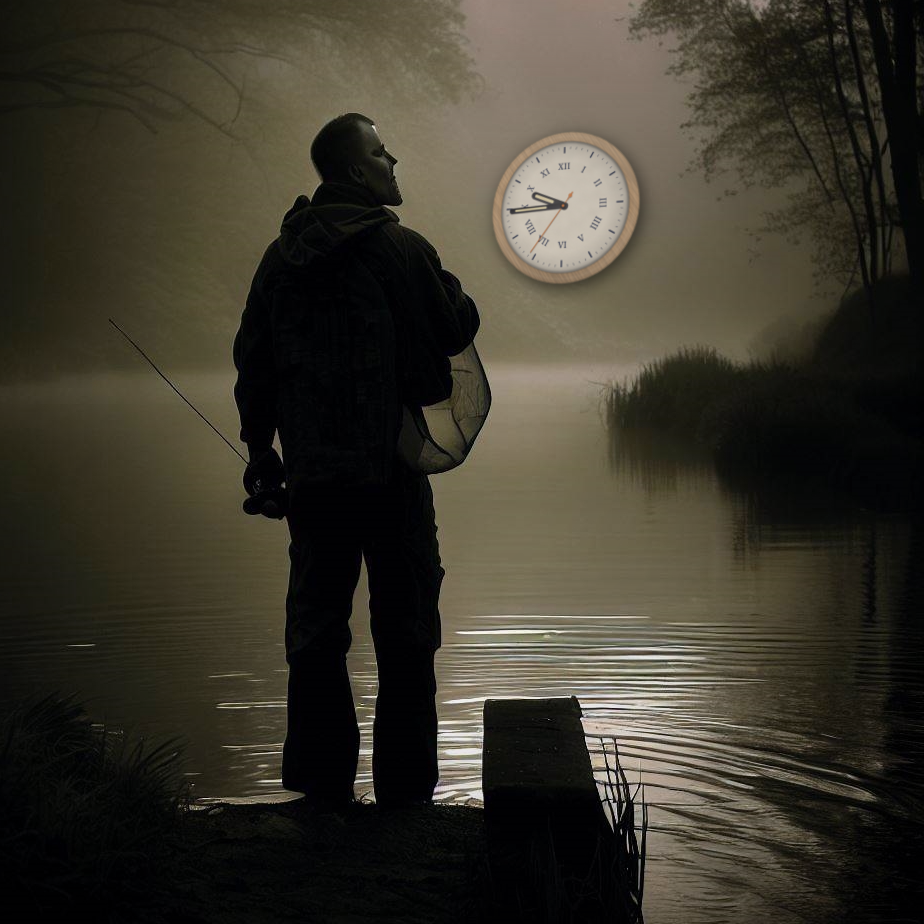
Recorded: 9 h 44 min 36 s
